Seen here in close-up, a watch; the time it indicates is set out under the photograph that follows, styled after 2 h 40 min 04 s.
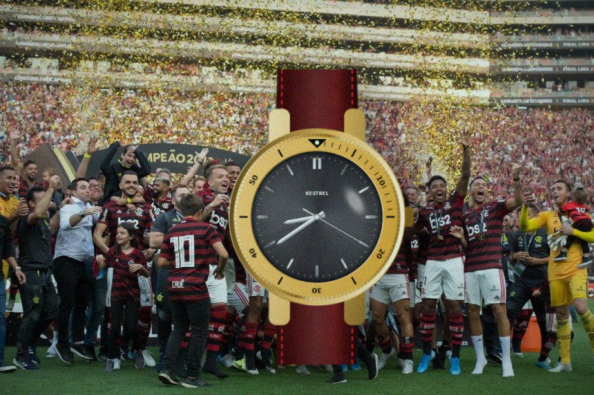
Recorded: 8 h 39 min 20 s
